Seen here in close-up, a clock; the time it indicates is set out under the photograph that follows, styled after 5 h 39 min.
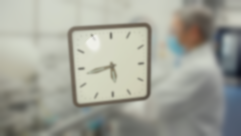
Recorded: 5 h 43 min
